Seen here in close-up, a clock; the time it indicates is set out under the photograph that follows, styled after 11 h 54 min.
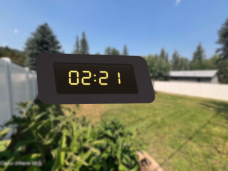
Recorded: 2 h 21 min
